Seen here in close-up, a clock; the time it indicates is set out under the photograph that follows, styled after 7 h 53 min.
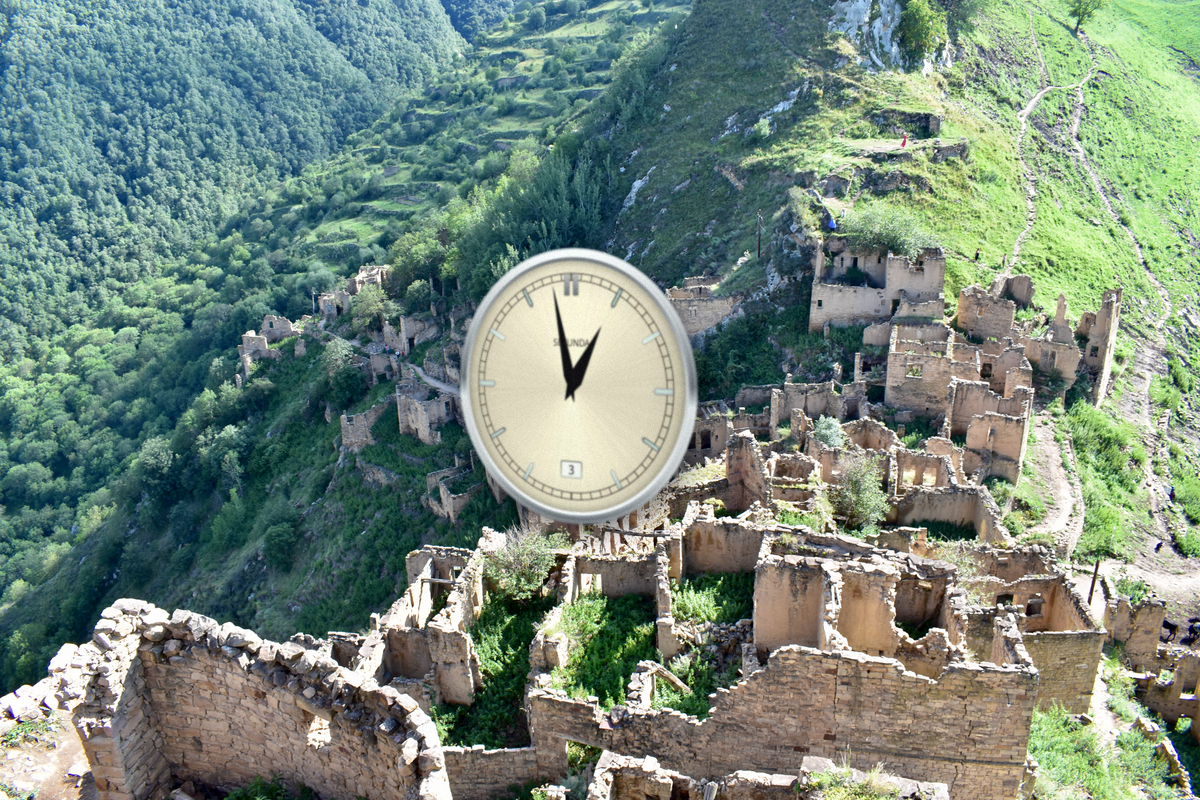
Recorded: 12 h 58 min
